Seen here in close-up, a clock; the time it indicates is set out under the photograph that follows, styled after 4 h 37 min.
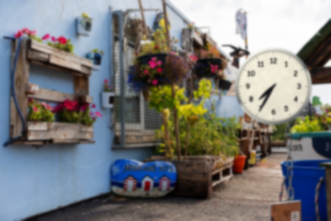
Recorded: 7 h 35 min
